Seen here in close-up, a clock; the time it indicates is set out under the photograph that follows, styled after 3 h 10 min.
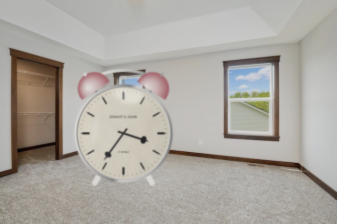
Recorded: 3 h 36 min
